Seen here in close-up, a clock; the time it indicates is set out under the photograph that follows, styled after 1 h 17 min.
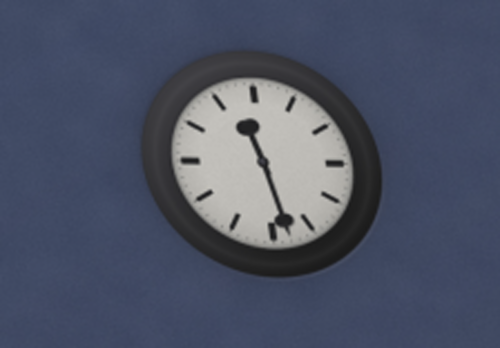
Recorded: 11 h 28 min
